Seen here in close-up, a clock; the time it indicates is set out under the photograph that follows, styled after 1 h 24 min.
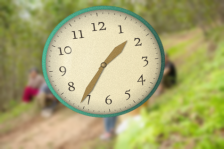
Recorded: 1 h 36 min
